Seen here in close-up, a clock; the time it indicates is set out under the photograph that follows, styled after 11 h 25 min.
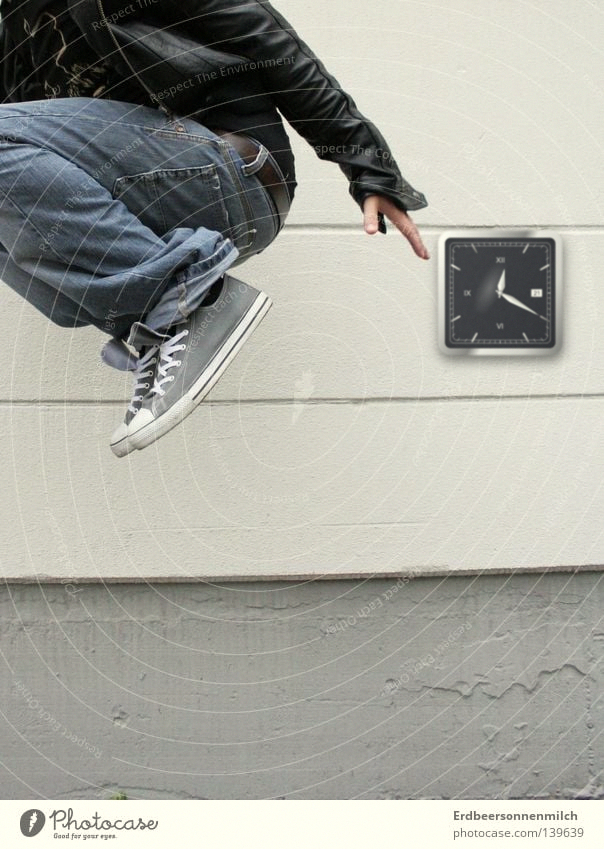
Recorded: 12 h 20 min
